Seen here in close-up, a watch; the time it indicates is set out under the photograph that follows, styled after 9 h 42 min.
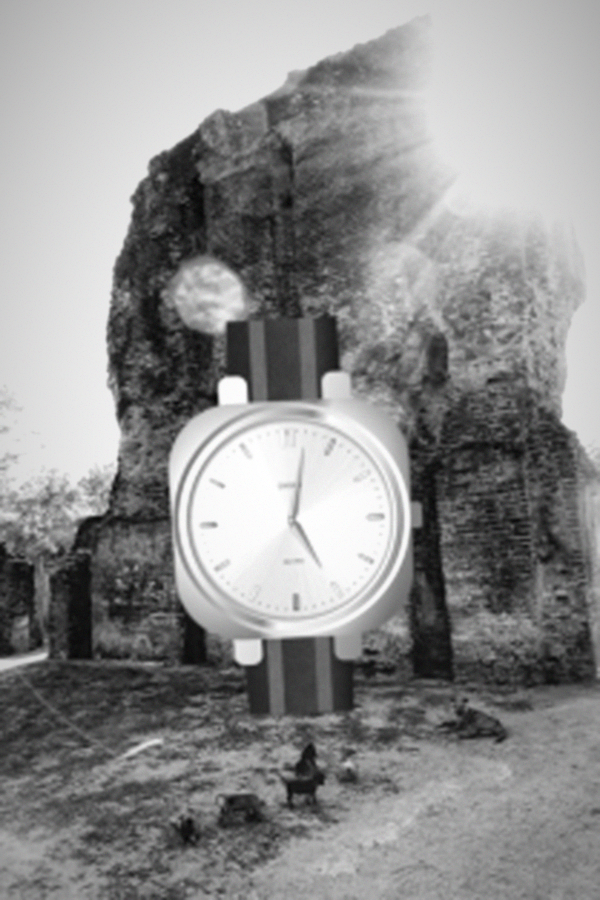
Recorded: 5 h 02 min
